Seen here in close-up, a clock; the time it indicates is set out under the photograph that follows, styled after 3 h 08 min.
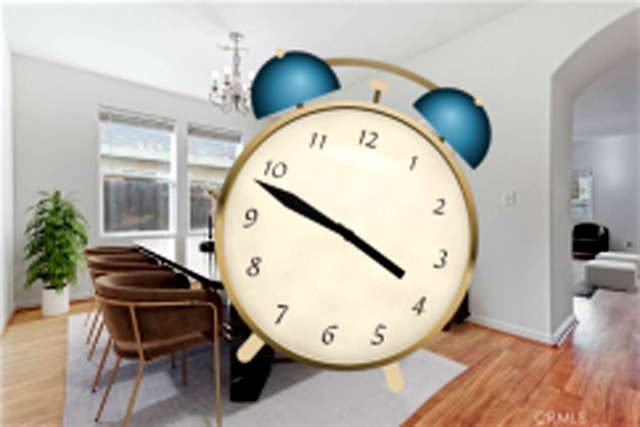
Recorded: 3 h 48 min
